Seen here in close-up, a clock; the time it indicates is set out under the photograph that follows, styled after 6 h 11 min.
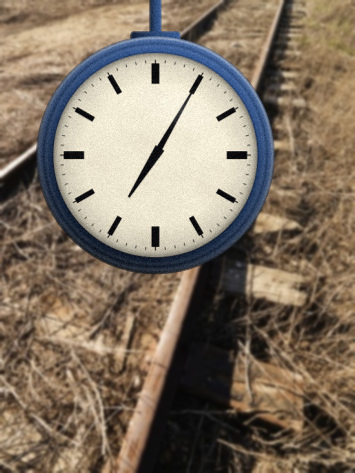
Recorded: 7 h 05 min
